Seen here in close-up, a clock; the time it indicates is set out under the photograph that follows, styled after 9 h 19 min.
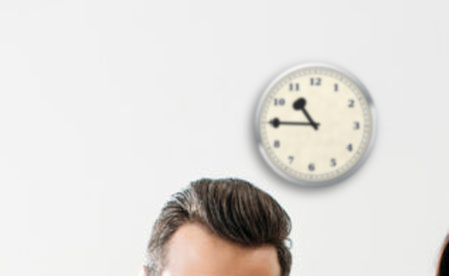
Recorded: 10 h 45 min
